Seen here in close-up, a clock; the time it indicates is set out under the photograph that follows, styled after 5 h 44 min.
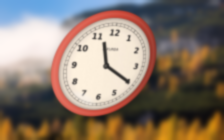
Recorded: 11 h 20 min
